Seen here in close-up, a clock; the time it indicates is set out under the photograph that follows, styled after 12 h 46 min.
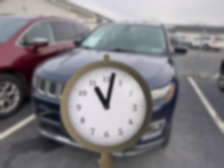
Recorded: 11 h 02 min
